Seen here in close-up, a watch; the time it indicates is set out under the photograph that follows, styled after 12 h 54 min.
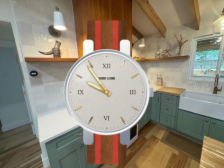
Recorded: 9 h 54 min
